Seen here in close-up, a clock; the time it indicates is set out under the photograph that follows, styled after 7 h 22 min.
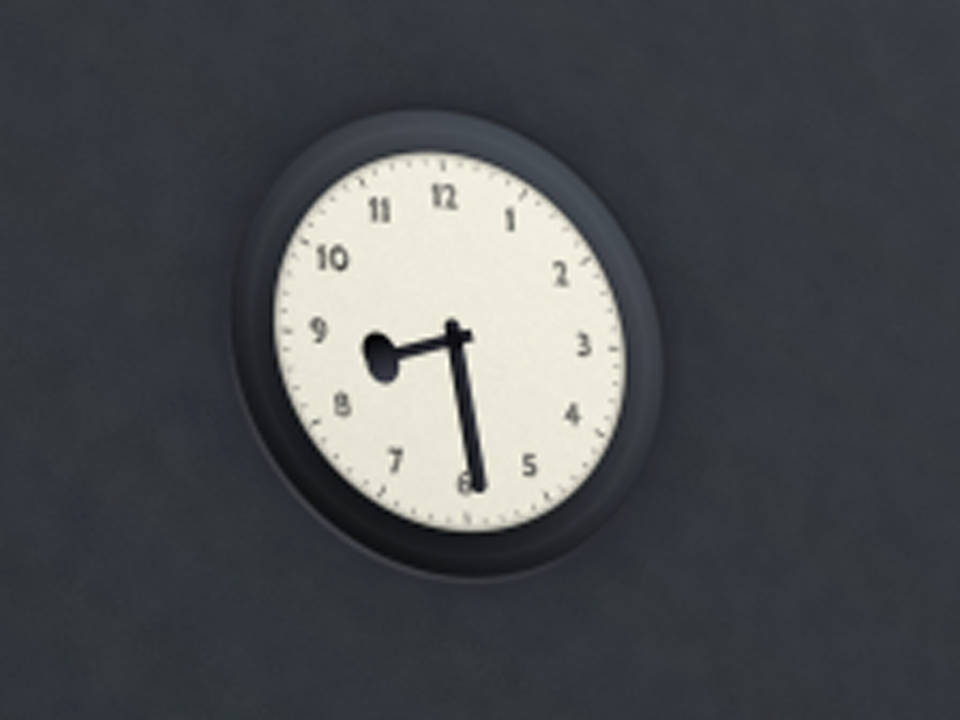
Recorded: 8 h 29 min
